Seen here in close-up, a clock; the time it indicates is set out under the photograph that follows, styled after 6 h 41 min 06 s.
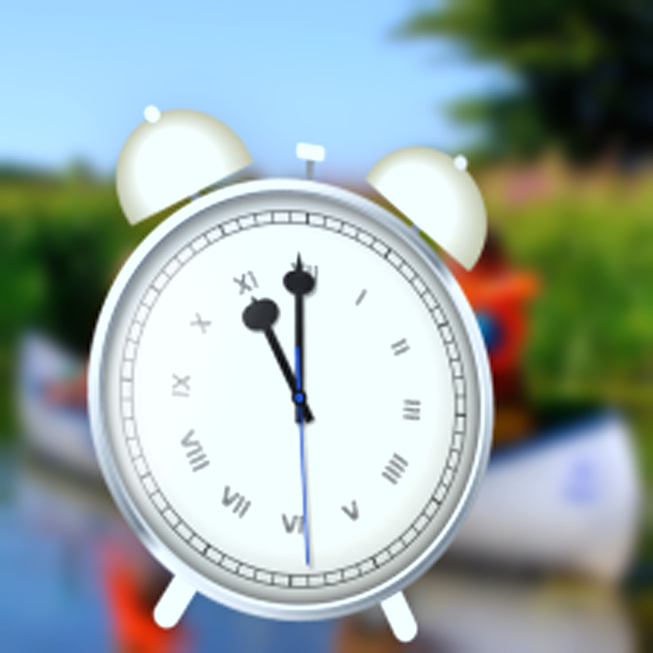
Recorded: 10 h 59 min 29 s
